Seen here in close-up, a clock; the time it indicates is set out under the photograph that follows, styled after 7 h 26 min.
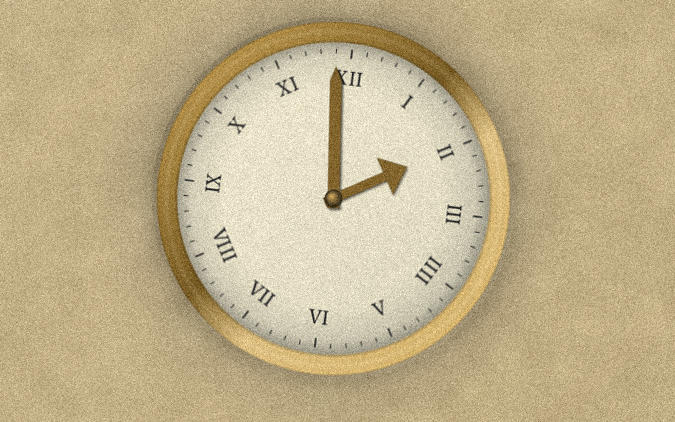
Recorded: 1 h 59 min
